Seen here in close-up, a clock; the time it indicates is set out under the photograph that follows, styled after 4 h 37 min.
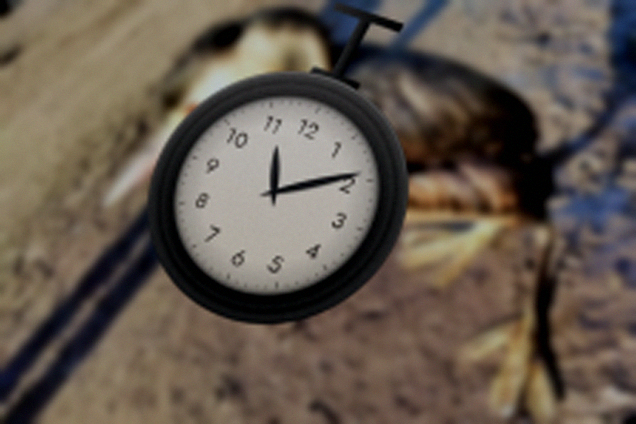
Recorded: 11 h 09 min
